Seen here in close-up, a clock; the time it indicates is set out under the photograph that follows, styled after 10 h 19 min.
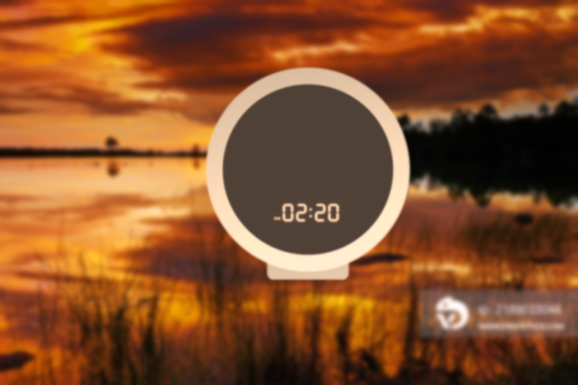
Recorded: 2 h 20 min
